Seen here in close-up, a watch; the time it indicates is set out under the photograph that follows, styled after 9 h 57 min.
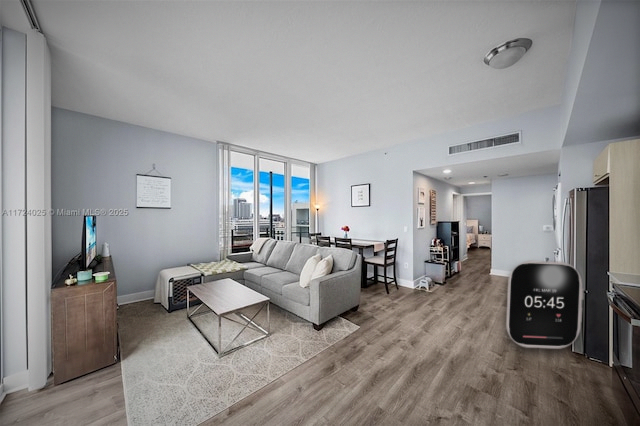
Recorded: 5 h 45 min
